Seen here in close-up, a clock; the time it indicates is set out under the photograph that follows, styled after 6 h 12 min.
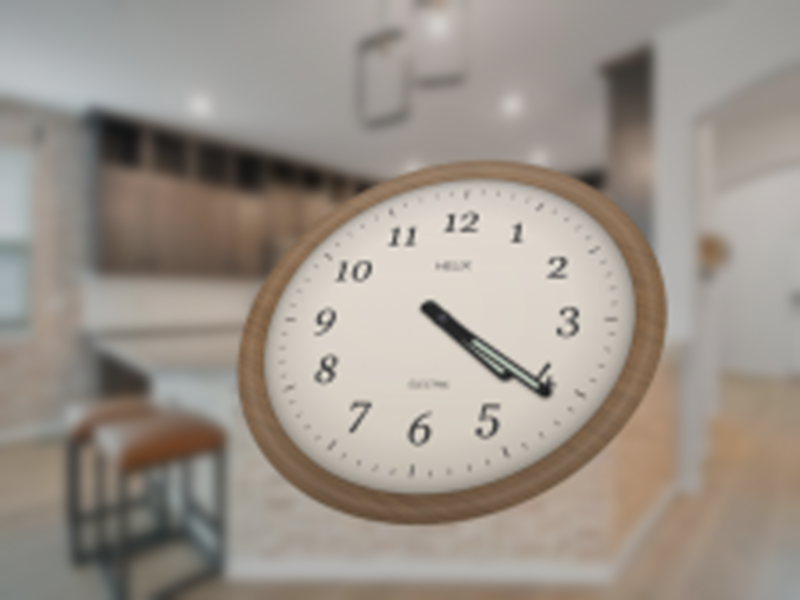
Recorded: 4 h 21 min
